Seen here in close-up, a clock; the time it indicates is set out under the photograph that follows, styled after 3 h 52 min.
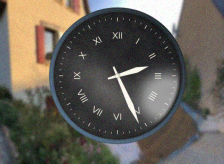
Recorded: 2 h 26 min
